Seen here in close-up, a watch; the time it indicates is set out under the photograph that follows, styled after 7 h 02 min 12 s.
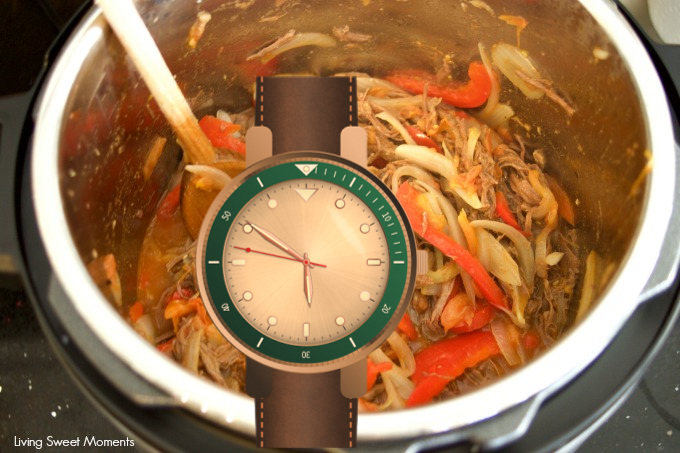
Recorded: 5 h 50 min 47 s
